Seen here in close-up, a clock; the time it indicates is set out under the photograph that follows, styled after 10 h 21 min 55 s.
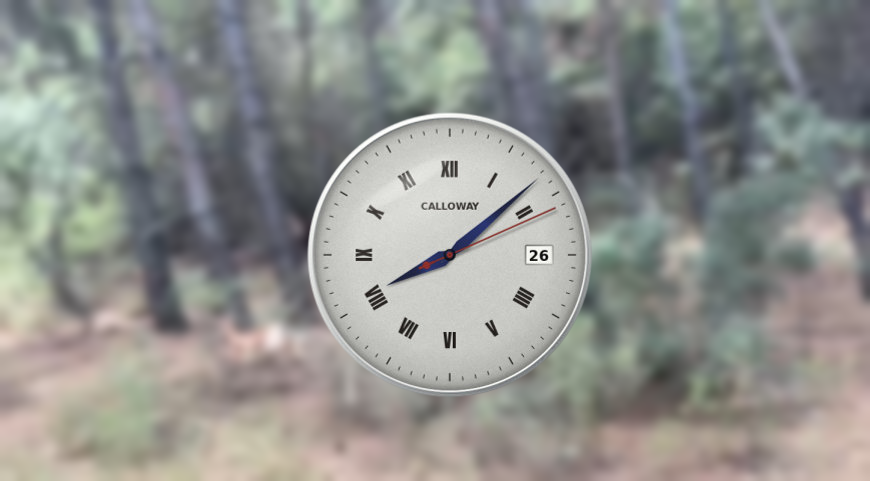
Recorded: 8 h 08 min 11 s
